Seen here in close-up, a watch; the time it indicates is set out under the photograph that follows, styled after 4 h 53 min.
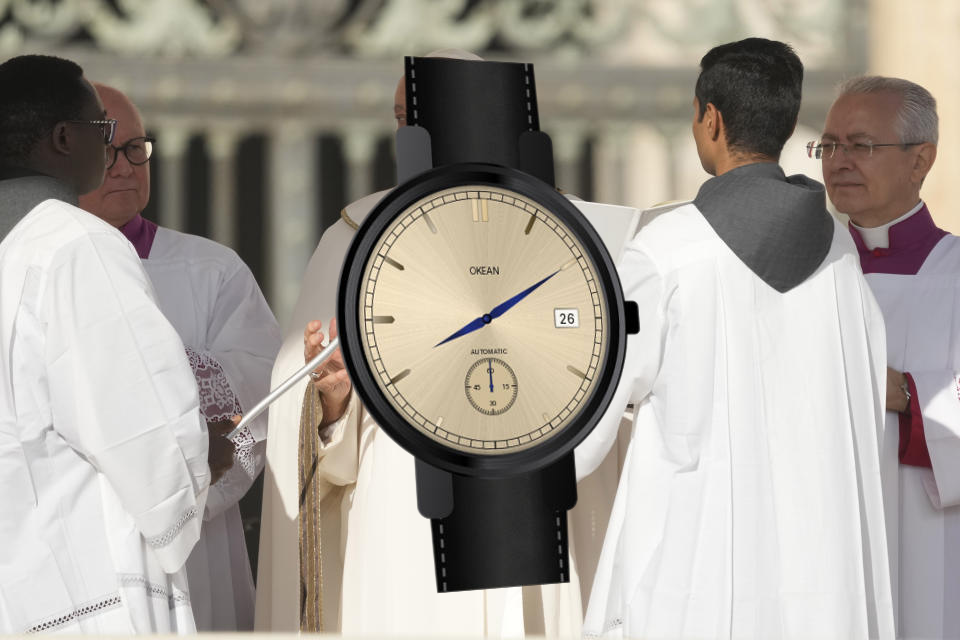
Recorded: 8 h 10 min
